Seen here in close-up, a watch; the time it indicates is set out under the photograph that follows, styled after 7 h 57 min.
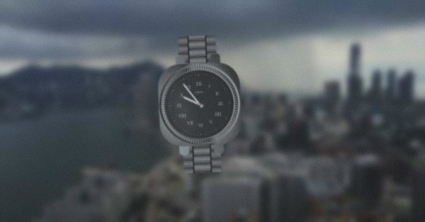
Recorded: 9 h 54 min
